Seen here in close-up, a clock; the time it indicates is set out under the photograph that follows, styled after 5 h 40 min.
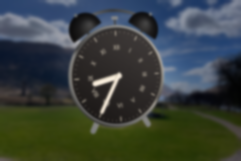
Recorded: 8 h 35 min
